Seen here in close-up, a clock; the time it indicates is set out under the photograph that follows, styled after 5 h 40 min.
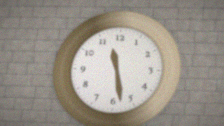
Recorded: 11 h 28 min
